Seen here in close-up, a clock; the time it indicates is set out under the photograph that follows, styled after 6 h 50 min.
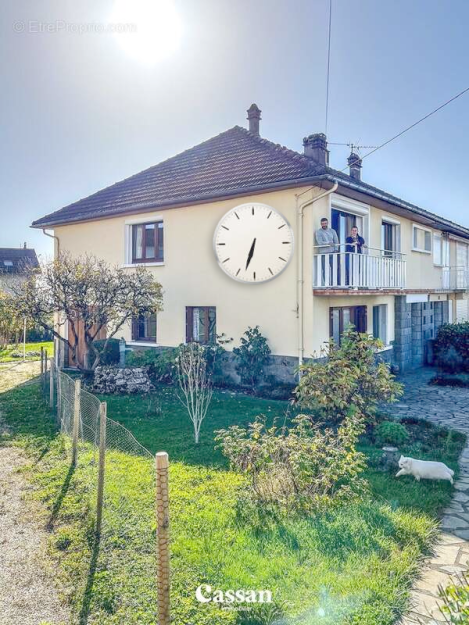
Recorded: 6 h 33 min
